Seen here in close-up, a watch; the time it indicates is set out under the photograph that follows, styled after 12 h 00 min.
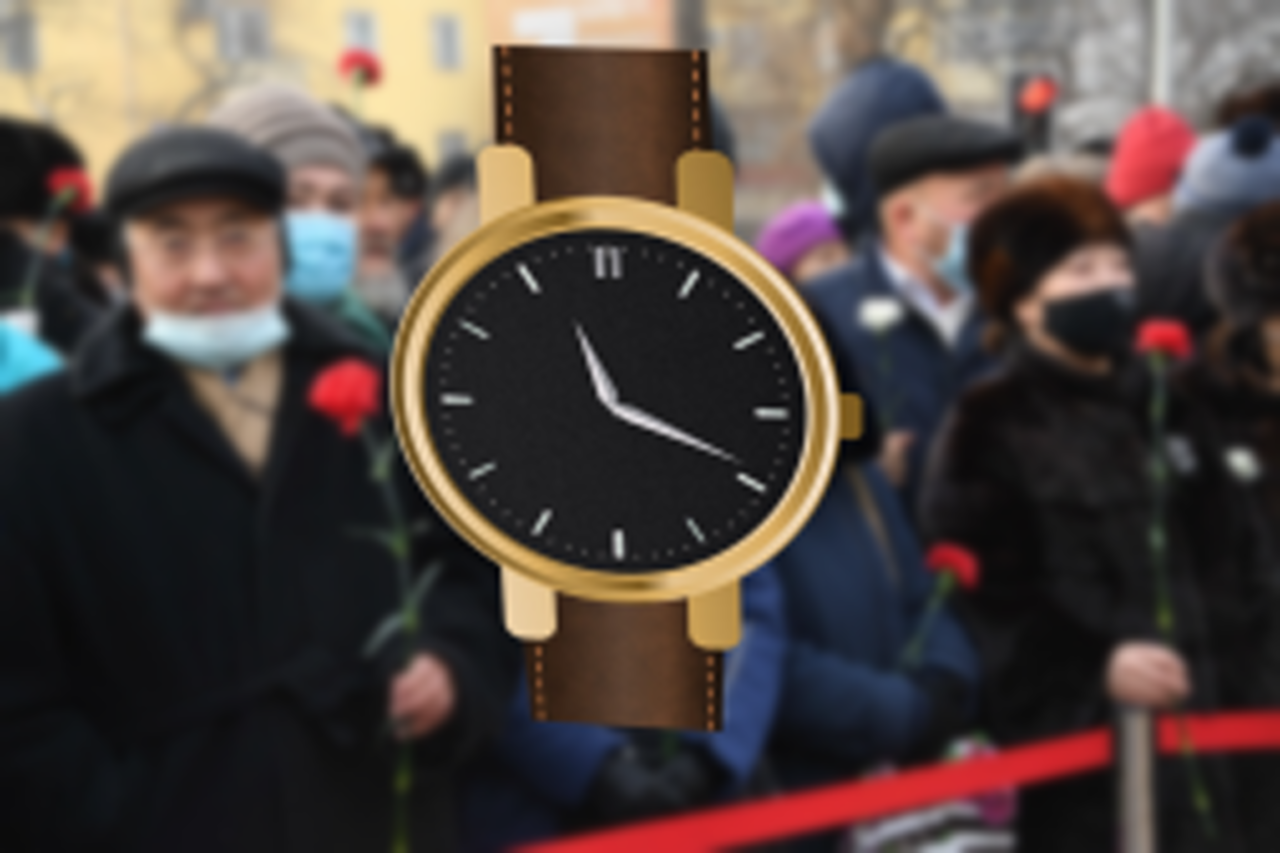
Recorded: 11 h 19 min
